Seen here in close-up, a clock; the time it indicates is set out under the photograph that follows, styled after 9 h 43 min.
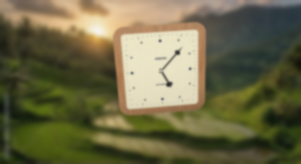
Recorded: 5 h 07 min
